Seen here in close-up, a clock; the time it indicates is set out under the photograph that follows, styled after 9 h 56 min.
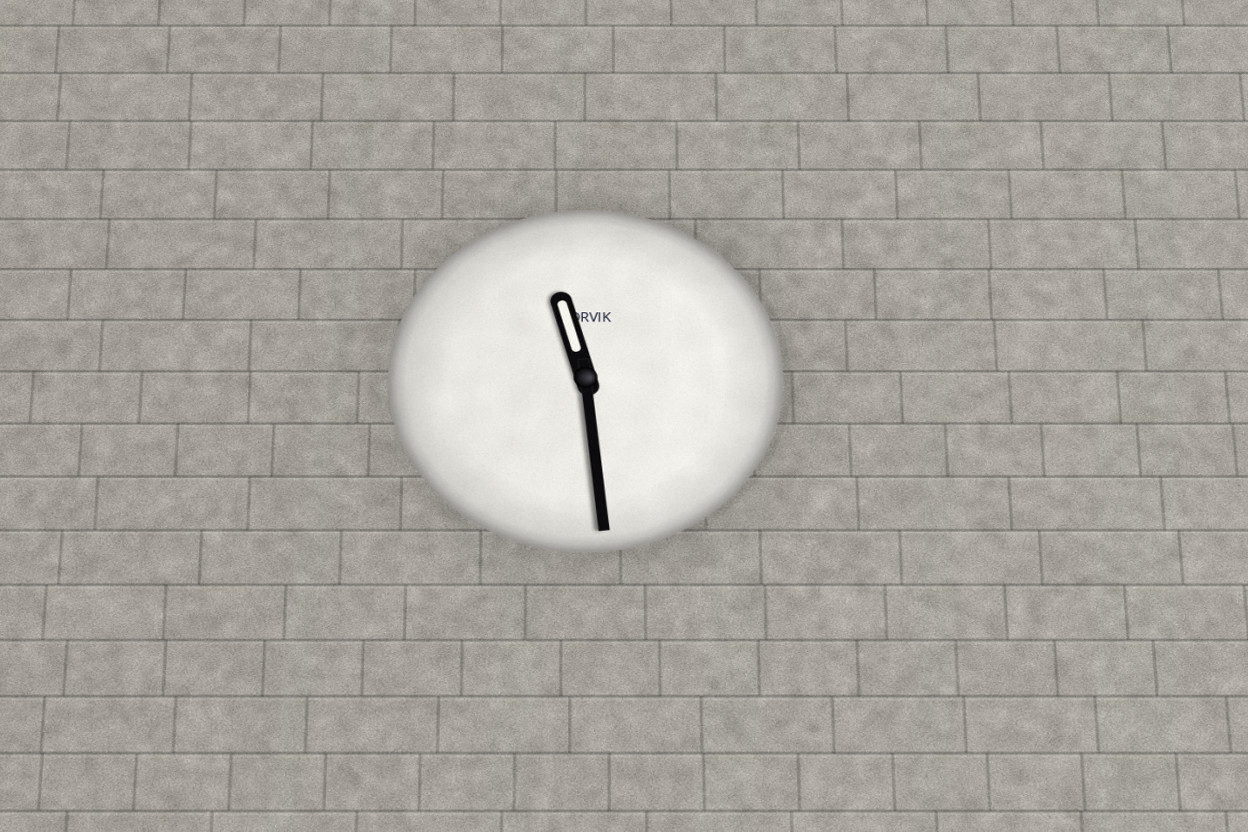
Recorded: 11 h 29 min
